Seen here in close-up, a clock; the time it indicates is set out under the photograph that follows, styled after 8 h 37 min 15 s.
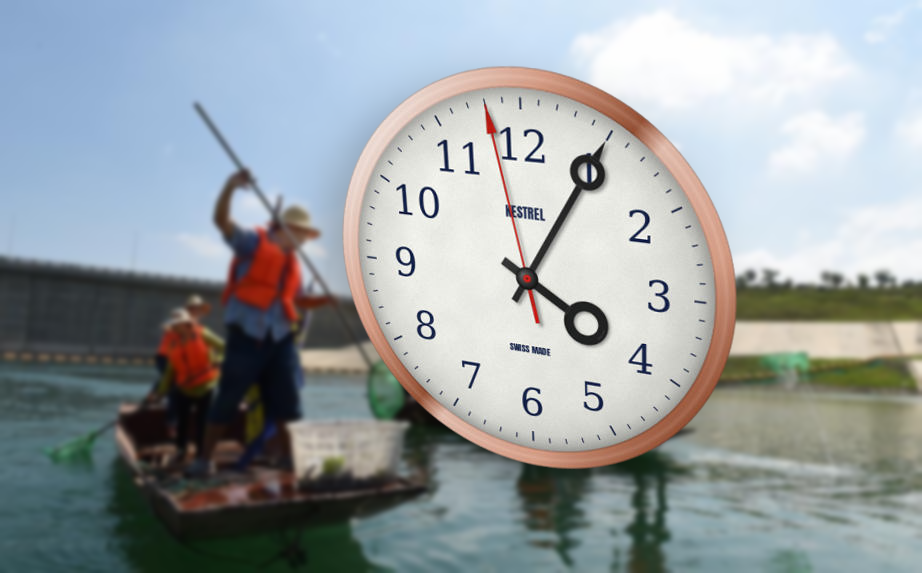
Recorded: 4 h 04 min 58 s
